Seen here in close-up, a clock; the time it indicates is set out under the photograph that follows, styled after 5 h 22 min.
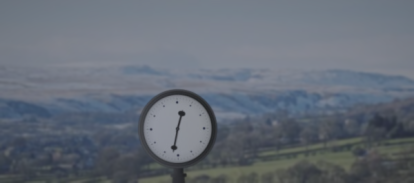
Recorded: 12 h 32 min
